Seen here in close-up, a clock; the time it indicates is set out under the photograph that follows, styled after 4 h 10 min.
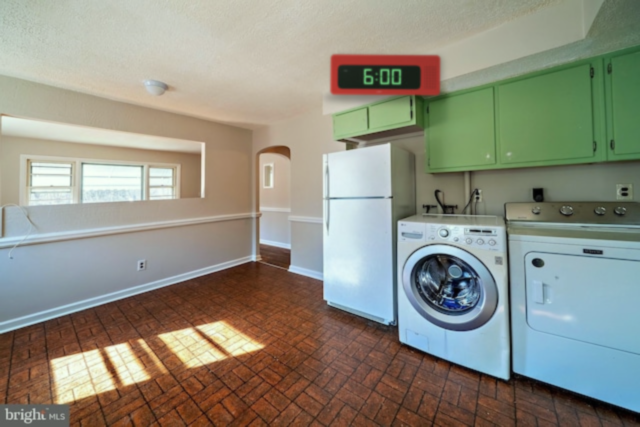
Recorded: 6 h 00 min
